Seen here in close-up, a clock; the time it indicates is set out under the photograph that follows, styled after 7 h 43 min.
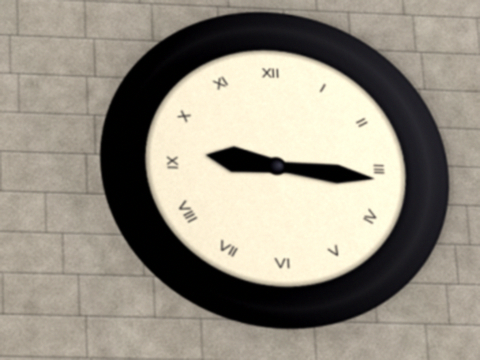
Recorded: 9 h 16 min
